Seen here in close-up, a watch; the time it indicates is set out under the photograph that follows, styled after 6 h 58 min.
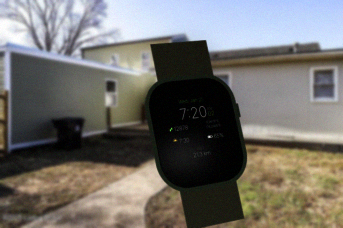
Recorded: 7 h 20 min
